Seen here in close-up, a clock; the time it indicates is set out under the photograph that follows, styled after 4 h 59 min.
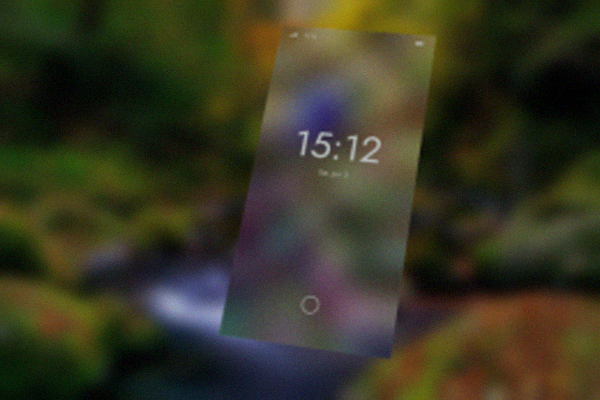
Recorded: 15 h 12 min
